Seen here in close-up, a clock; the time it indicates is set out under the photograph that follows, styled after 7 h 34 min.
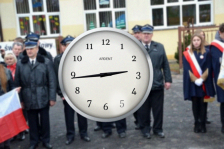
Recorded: 2 h 44 min
